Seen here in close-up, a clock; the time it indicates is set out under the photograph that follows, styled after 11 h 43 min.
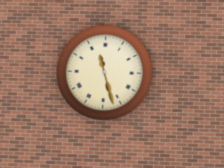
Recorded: 11 h 27 min
